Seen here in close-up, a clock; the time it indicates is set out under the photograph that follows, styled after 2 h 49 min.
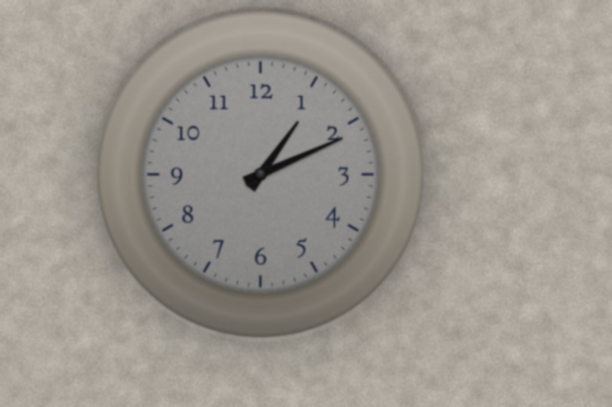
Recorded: 1 h 11 min
